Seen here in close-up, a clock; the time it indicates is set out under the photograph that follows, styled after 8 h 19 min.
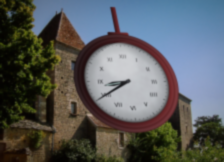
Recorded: 8 h 40 min
